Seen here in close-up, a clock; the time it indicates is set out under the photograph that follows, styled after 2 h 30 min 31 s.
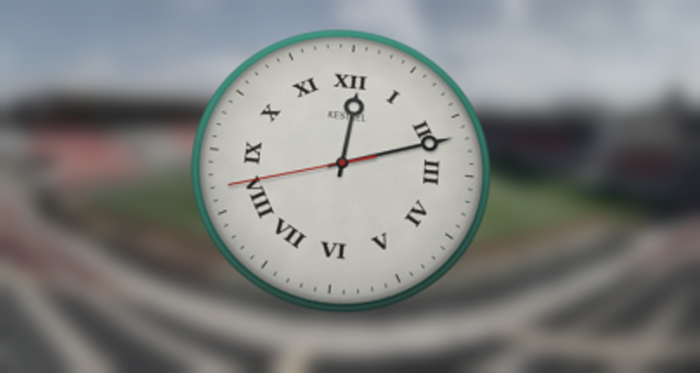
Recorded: 12 h 11 min 42 s
